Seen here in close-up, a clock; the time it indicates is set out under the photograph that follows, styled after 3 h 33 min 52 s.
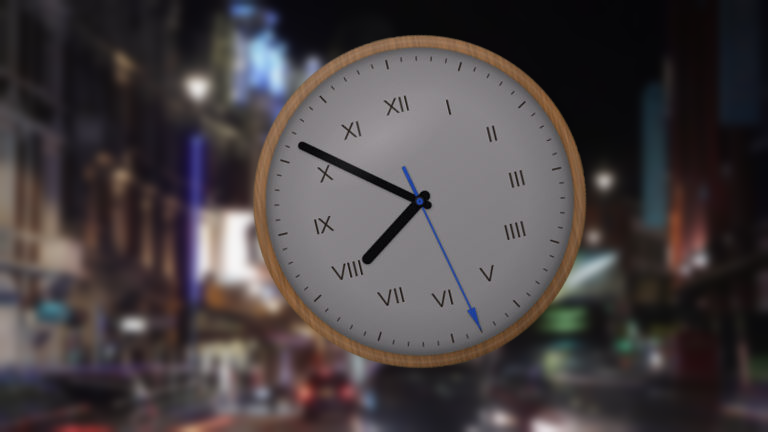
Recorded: 7 h 51 min 28 s
